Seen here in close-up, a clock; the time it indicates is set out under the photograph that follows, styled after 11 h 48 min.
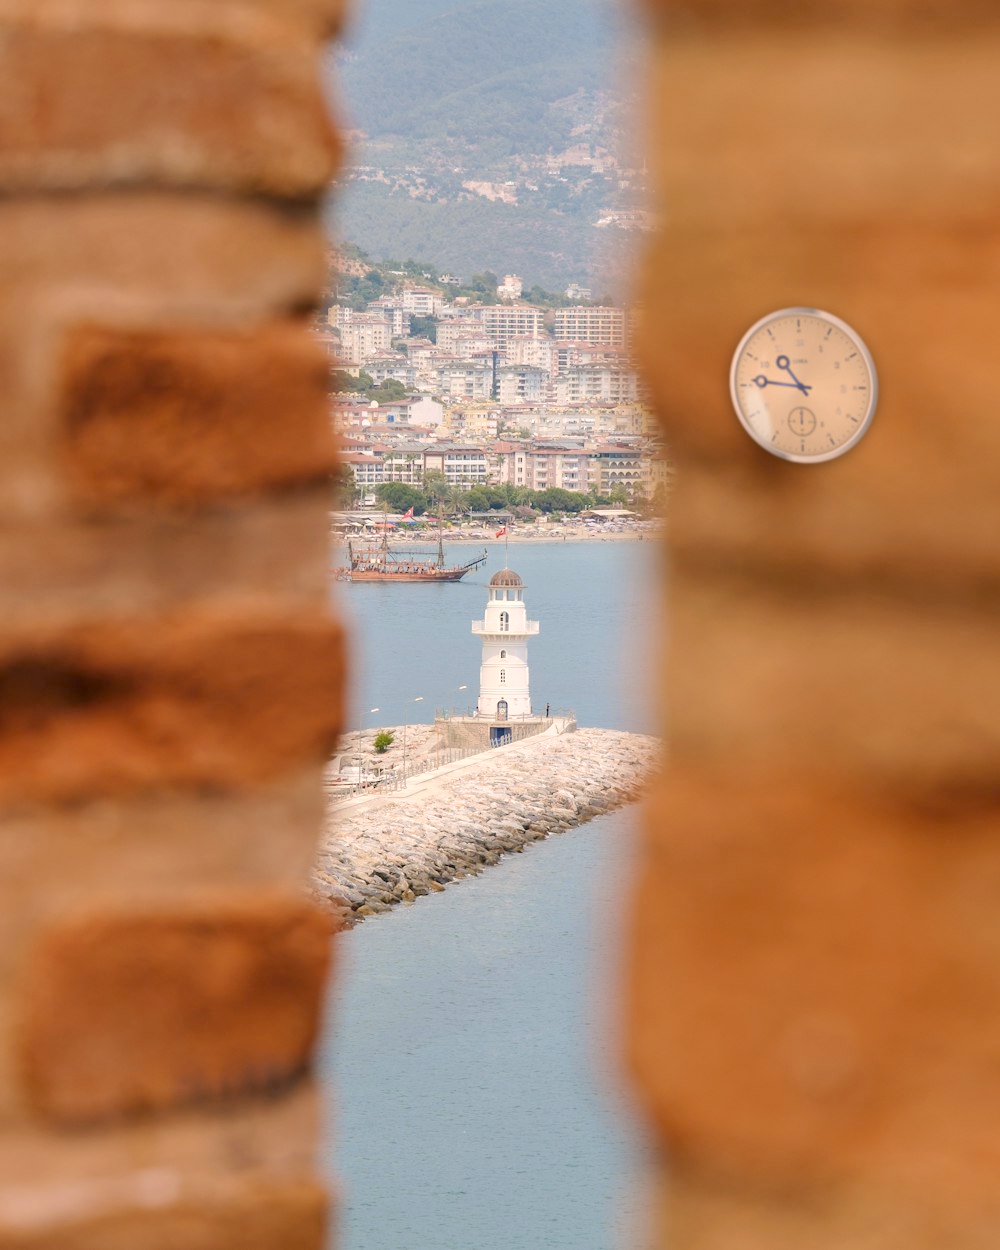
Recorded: 10 h 46 min
